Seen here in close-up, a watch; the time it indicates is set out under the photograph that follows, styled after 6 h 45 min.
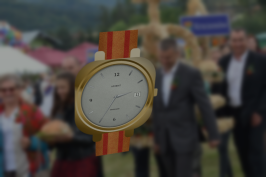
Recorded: 2 h 35 min
